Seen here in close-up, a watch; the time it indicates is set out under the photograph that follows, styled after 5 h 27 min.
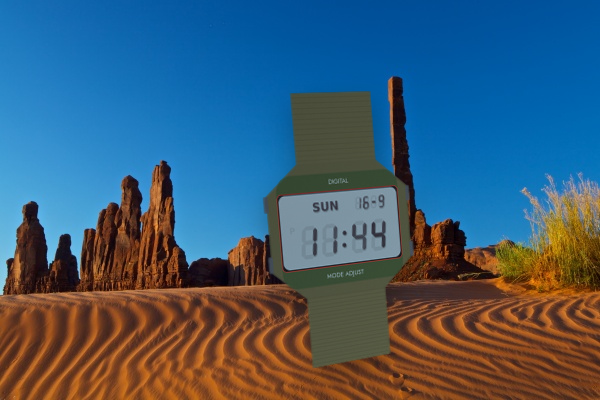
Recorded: 11 h 44 min
